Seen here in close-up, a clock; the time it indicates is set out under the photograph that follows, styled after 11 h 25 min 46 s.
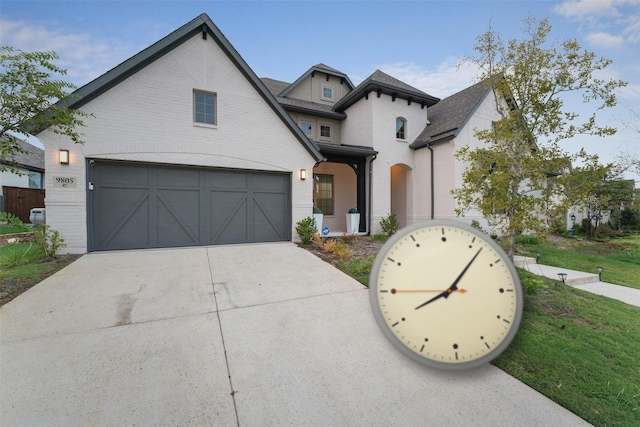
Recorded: 8 h 06 min 45 s
